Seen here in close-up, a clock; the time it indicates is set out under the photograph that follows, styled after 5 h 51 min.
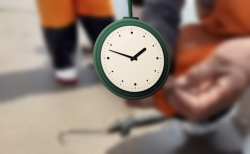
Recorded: 1 h 48 min
